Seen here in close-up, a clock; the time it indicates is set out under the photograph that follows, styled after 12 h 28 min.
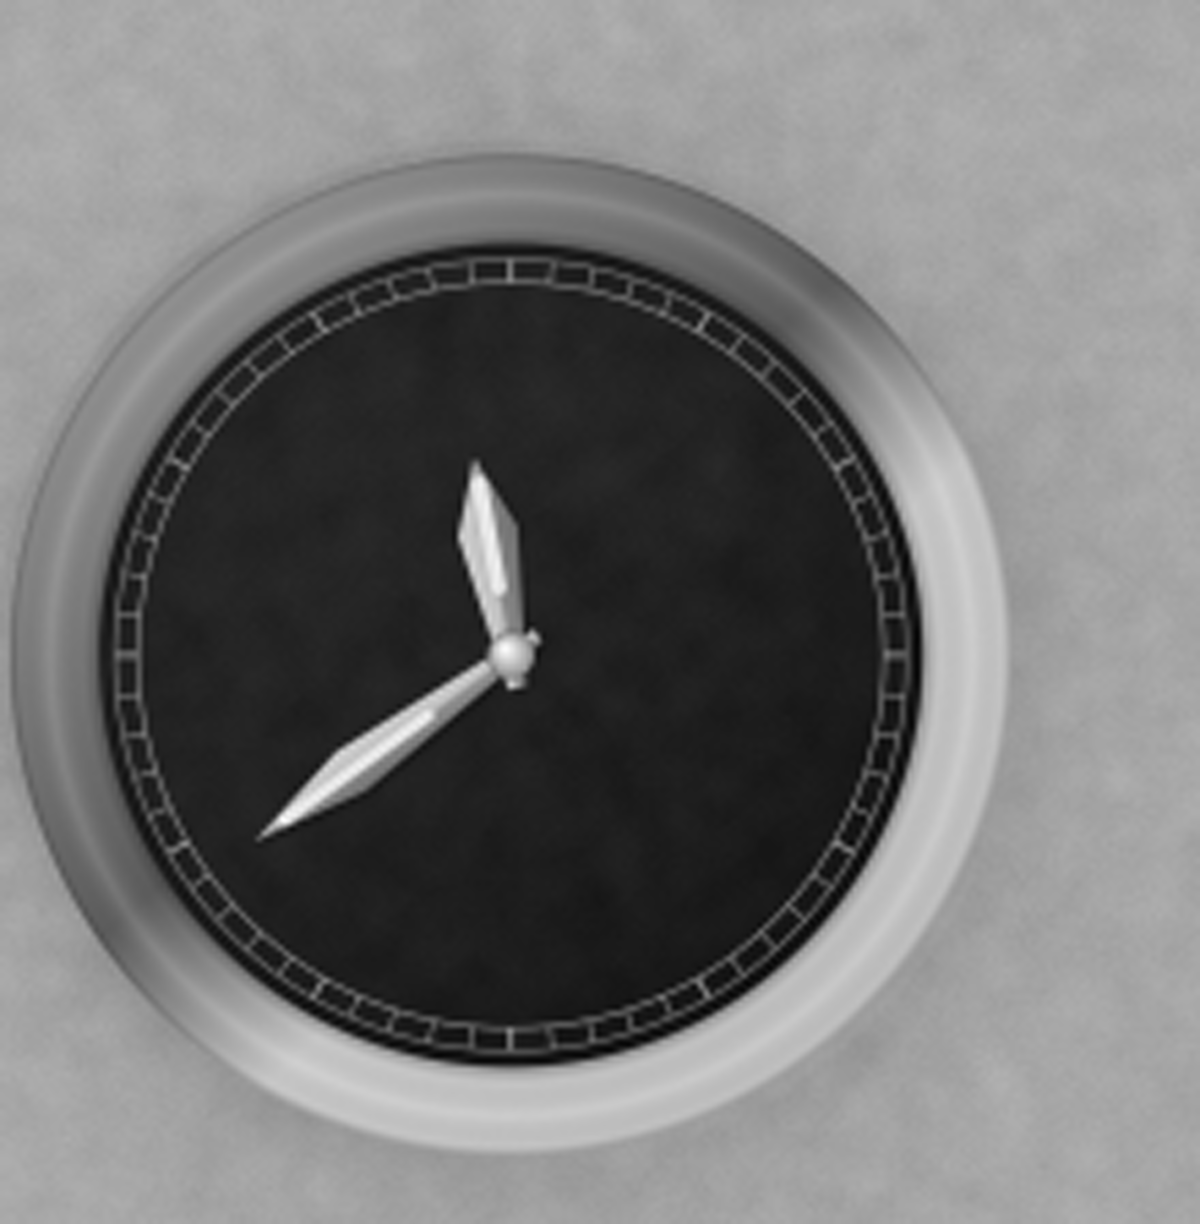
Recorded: 11 h 39 min
